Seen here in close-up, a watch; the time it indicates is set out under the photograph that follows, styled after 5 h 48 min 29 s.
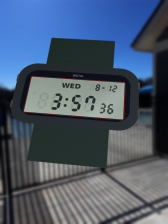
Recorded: 3 h 57 min 36 s
